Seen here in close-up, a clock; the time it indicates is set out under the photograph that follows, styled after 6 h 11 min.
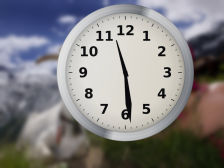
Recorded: 11 h 29 min
